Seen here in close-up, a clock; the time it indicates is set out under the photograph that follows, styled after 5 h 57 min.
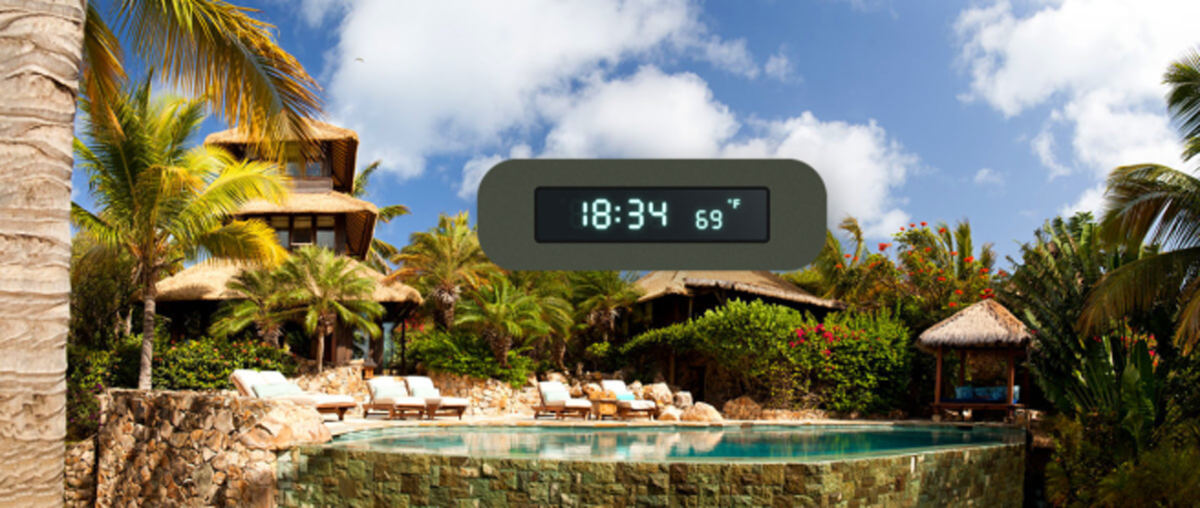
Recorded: 18 h 34 min
